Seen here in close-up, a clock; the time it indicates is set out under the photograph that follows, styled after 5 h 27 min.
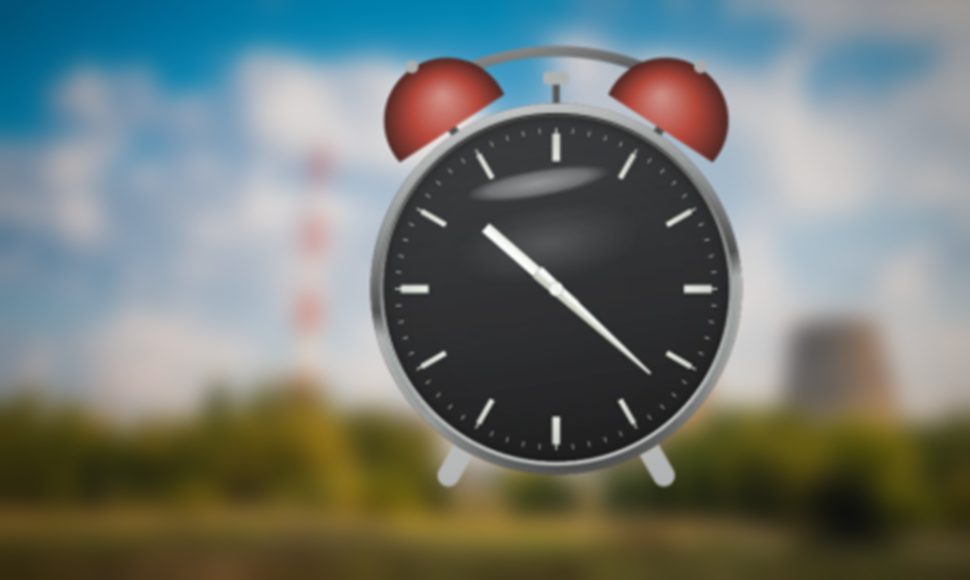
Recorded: 10 h 22 min
